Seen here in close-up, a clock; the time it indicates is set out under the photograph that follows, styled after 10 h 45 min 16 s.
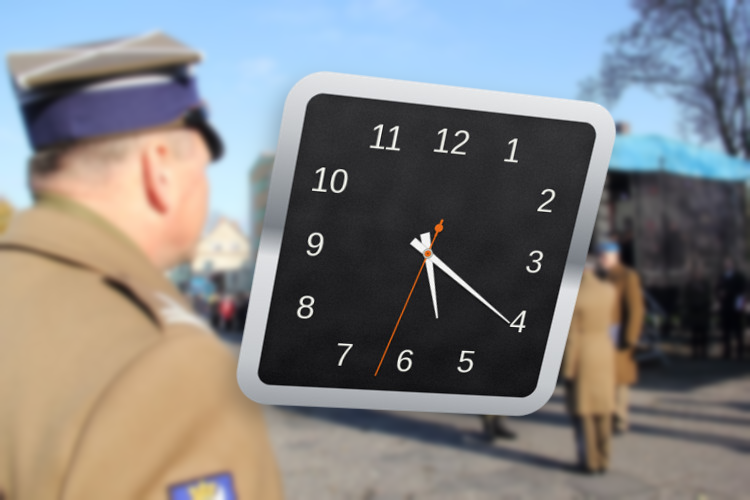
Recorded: 5 h 20 min 32 s
